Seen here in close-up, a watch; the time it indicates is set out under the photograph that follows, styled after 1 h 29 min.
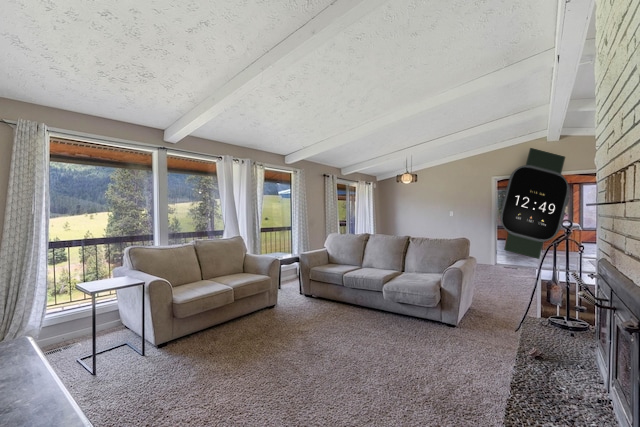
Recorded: 12 h 49 min
